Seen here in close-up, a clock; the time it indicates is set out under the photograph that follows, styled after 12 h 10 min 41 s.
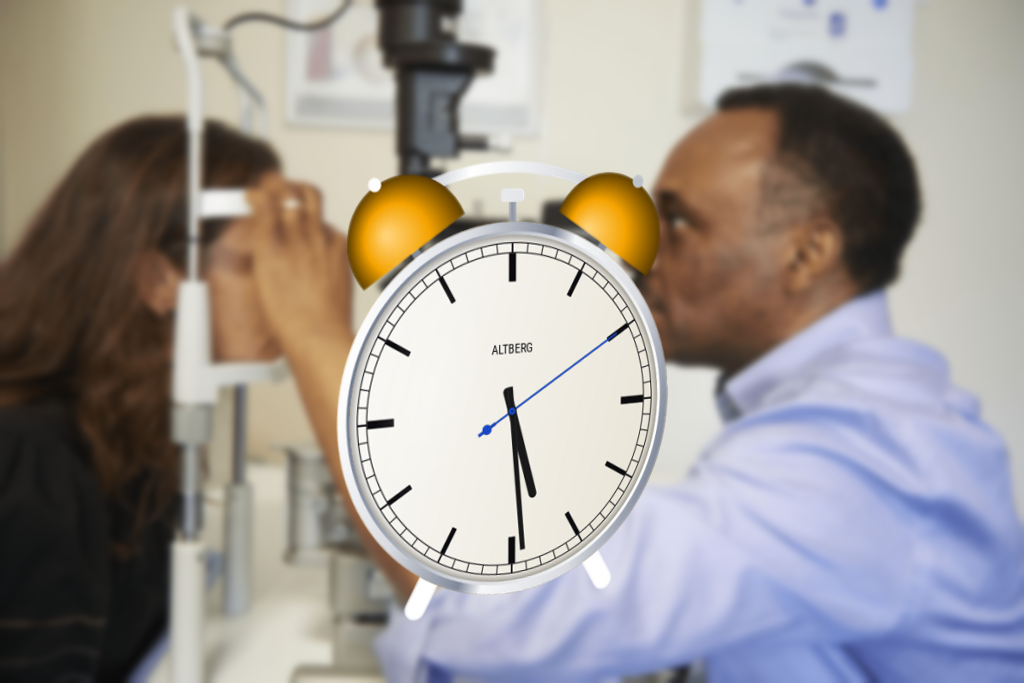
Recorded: 5 h 29 min 10 s
